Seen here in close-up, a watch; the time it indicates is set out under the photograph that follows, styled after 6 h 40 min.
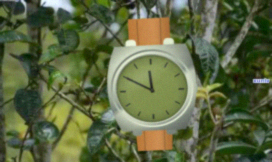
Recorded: 11 h 50 min
